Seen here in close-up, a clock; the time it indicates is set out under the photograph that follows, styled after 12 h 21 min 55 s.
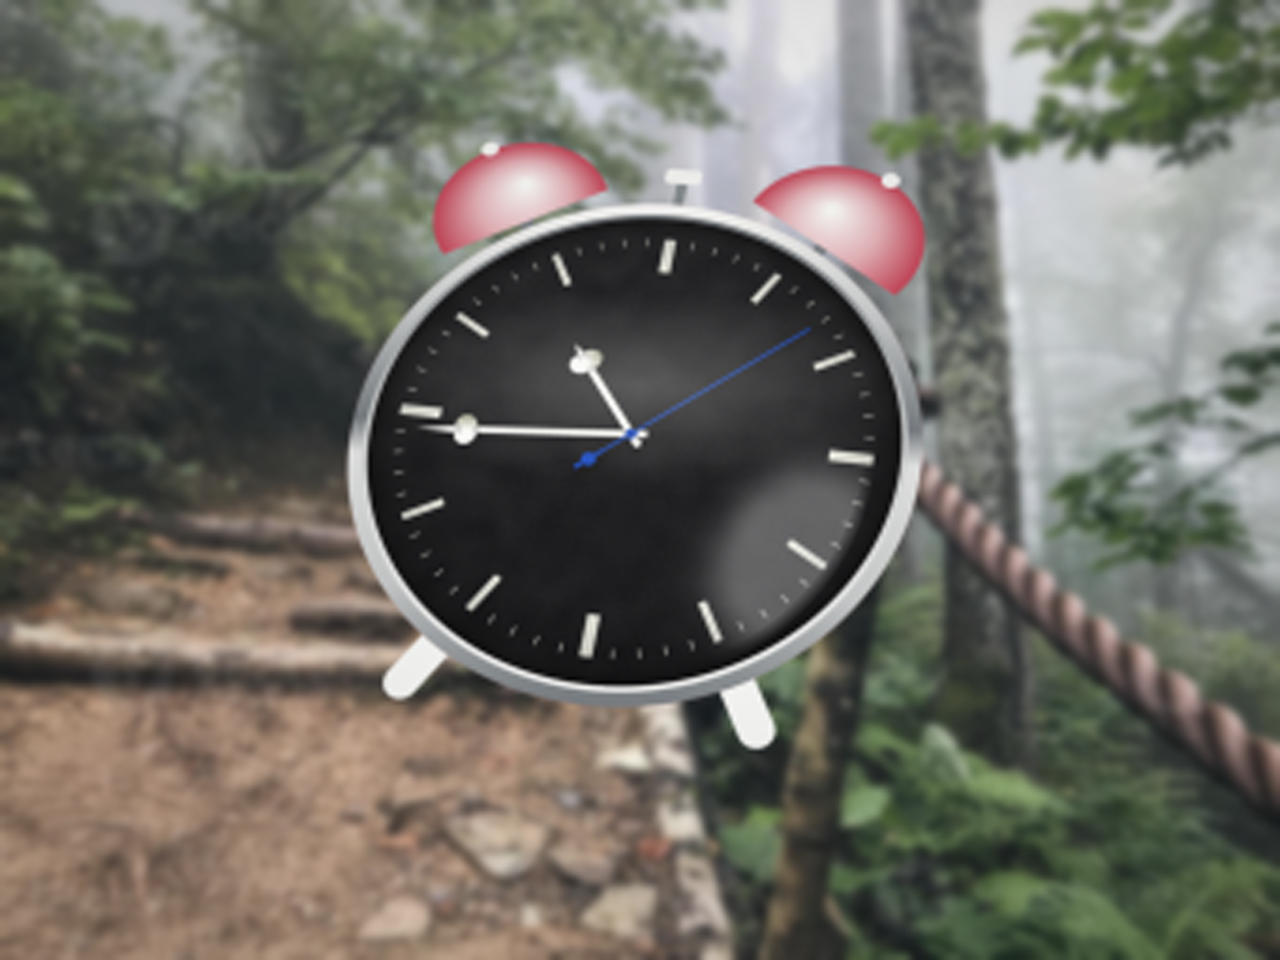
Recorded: 10 h 44 min 08 s
